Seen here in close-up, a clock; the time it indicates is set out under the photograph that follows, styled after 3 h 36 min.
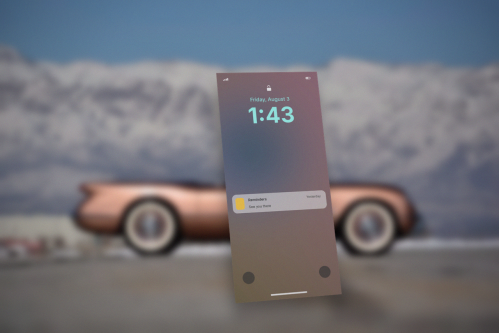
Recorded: 1 h 43 min
